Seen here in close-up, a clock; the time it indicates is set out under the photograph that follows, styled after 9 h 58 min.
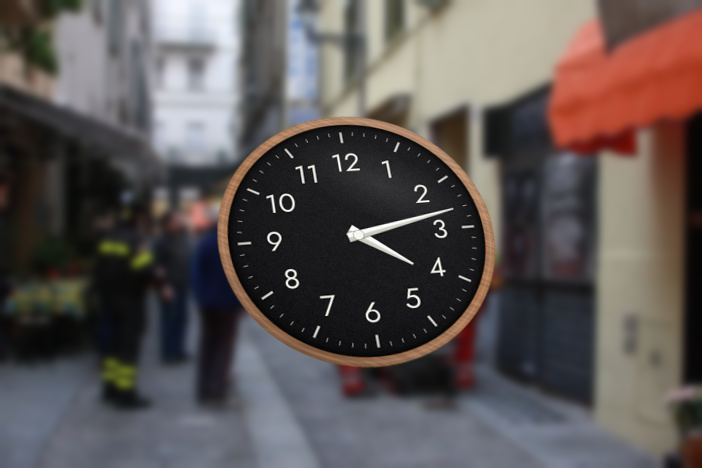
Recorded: 4 h 13 min
